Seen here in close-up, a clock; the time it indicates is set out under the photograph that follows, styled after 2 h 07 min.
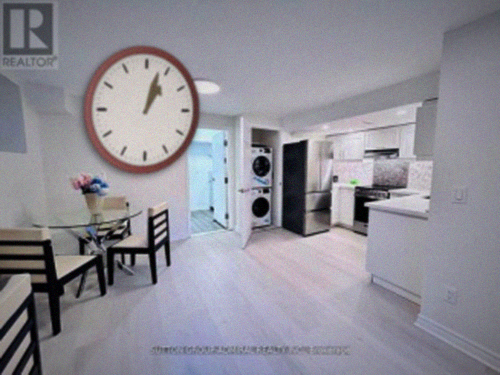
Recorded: 1 h 03 min
